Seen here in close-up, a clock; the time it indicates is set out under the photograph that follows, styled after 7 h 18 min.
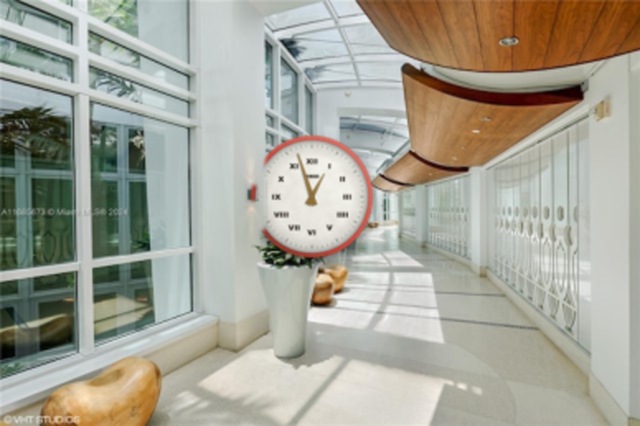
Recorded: 12 h 57 min
